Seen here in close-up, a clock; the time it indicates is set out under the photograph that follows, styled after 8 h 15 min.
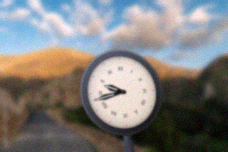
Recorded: 9 h 43 min
